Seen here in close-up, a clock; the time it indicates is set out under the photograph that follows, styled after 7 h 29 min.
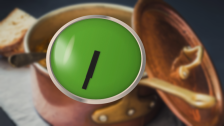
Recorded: 6 h 33 min
